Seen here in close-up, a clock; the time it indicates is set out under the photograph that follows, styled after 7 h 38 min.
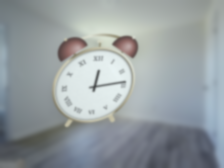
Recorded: 12 h 14 min
